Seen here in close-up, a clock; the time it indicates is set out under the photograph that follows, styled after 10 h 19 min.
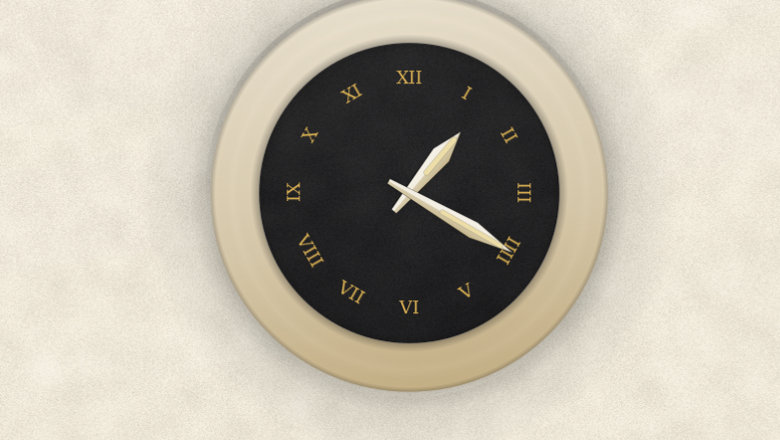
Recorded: 1 h 20 min
